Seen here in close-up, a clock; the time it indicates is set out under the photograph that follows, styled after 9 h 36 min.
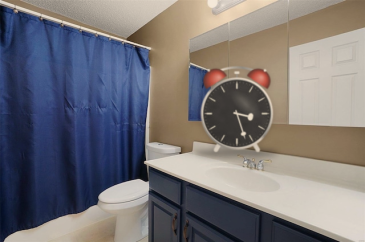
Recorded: 3 h 27 min
